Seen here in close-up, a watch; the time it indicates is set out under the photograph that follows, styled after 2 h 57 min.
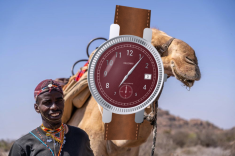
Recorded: 7 h 06 min
